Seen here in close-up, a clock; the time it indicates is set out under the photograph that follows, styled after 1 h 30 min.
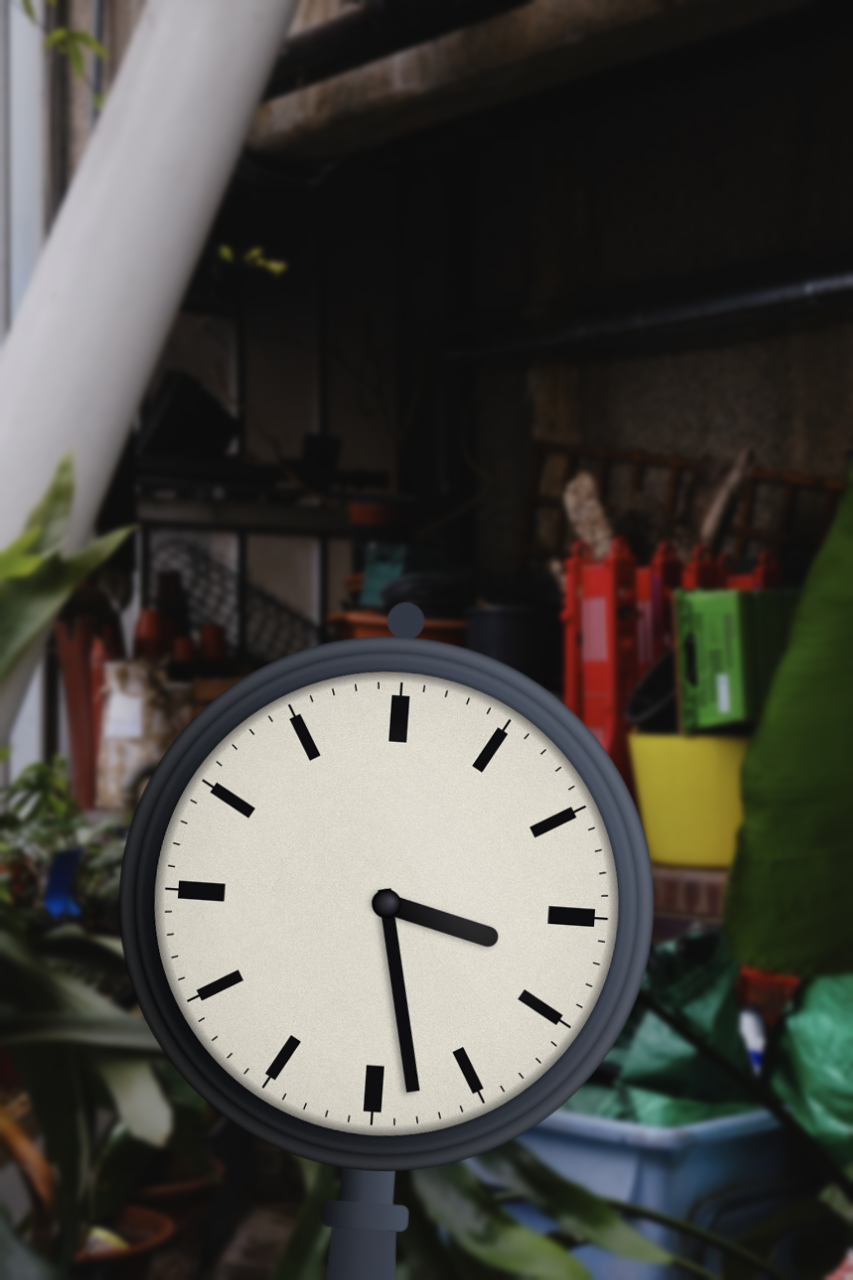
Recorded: 3 h 28 min
